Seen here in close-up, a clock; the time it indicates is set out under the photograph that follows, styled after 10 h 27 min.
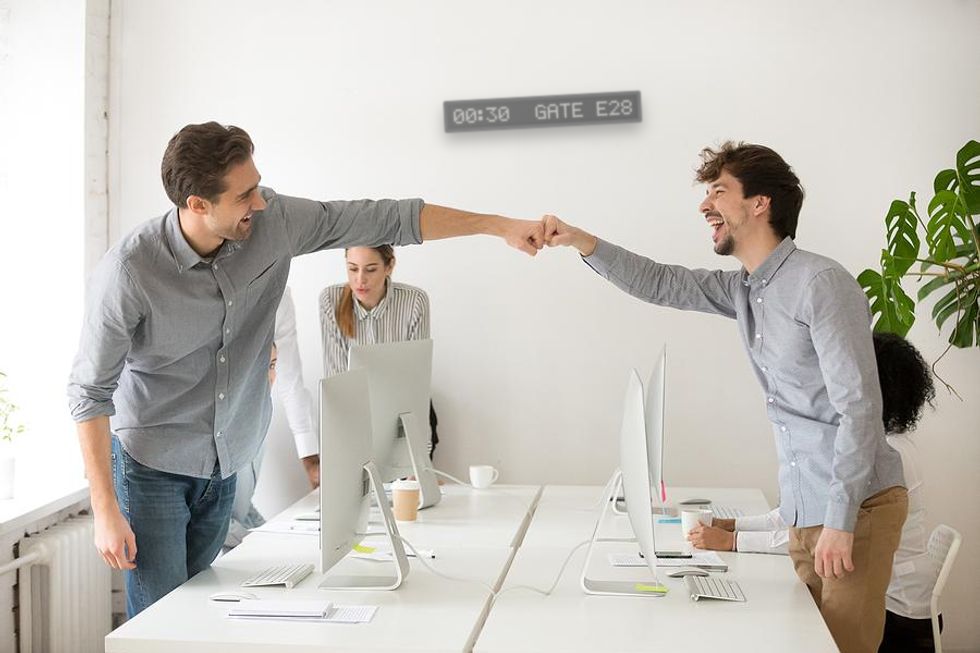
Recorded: 0 h 30 min
